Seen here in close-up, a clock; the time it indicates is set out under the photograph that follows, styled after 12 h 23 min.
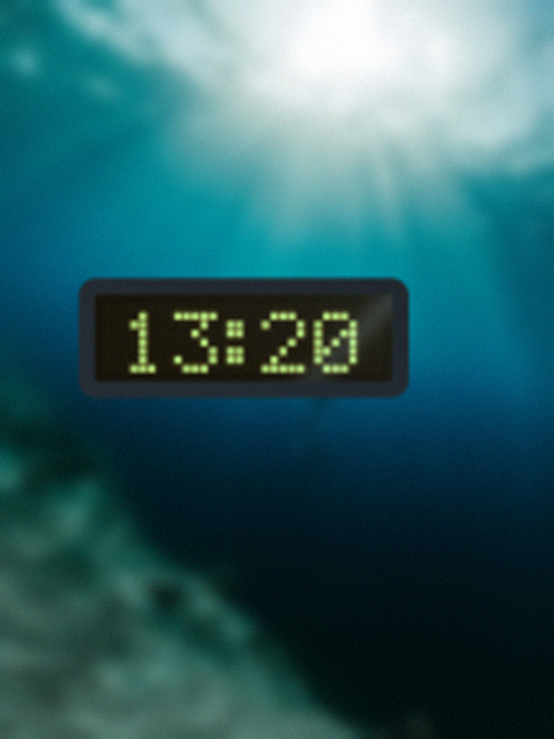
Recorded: 13 h 20 min
